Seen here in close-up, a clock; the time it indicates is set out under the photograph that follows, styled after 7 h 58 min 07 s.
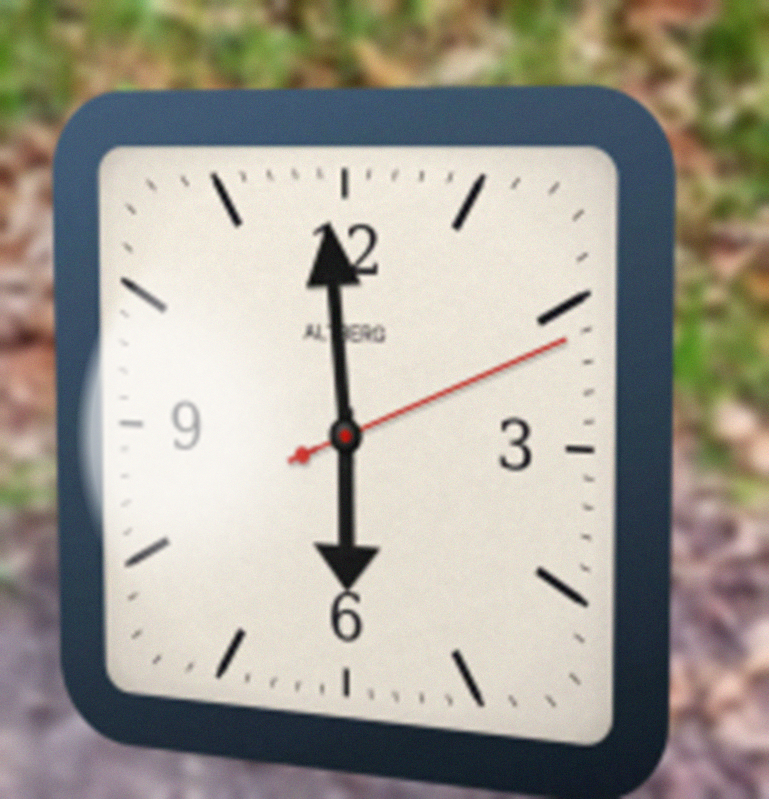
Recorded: 5 h 59 min 11 s
